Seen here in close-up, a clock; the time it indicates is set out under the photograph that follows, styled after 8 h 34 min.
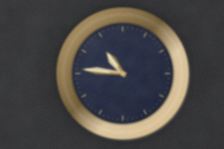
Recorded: 10 h 46 min
